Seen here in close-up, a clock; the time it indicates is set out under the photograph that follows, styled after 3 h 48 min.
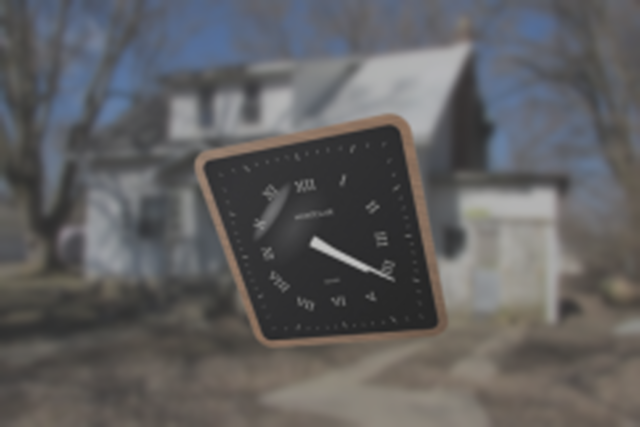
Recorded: 4 h 21 min
